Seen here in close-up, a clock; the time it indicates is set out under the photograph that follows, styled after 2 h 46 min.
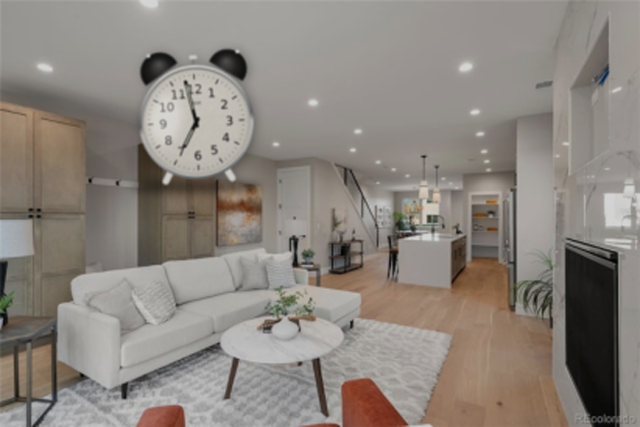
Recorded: 6 h 58 min
